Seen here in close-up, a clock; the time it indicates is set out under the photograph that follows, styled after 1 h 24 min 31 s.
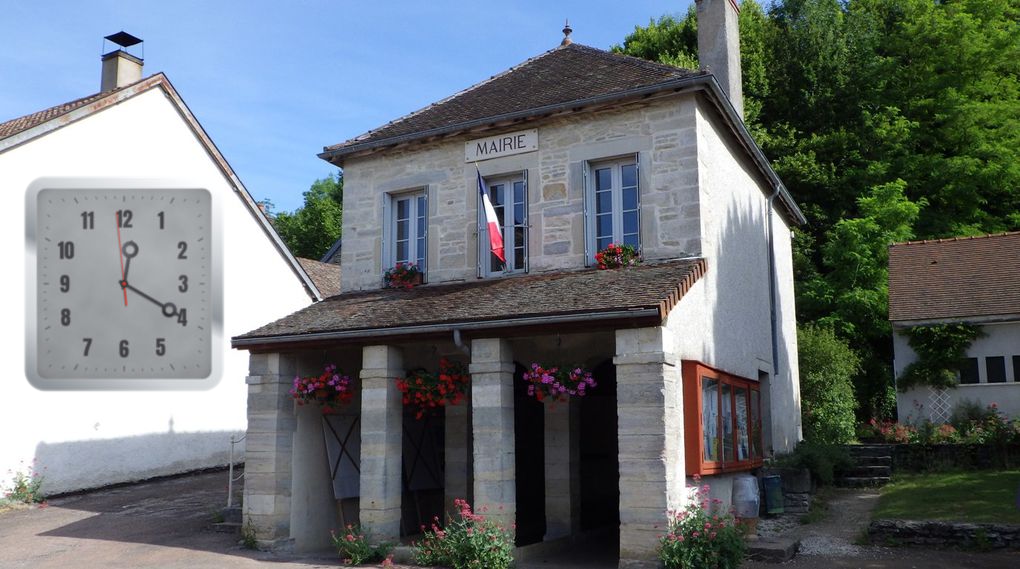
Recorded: 12 h 19 min 59 s
